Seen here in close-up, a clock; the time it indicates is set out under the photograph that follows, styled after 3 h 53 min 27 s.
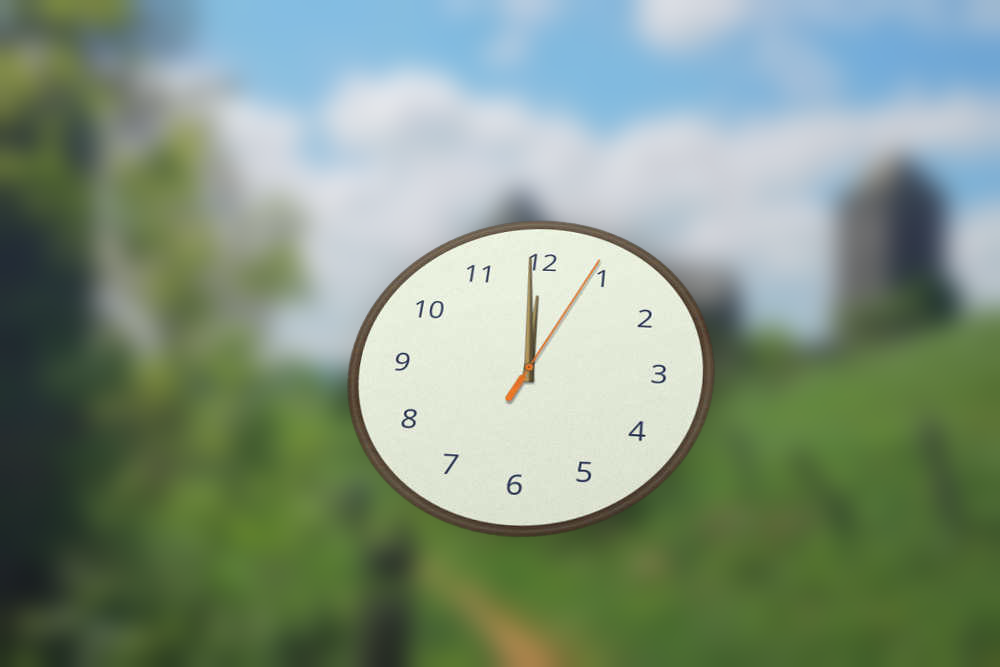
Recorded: 11 h 59 min 04 s
